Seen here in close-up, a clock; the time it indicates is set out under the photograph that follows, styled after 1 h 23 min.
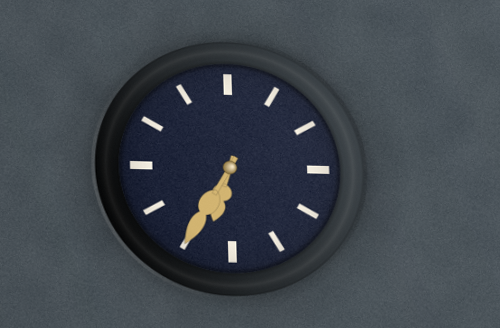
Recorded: 6 h 35 min
